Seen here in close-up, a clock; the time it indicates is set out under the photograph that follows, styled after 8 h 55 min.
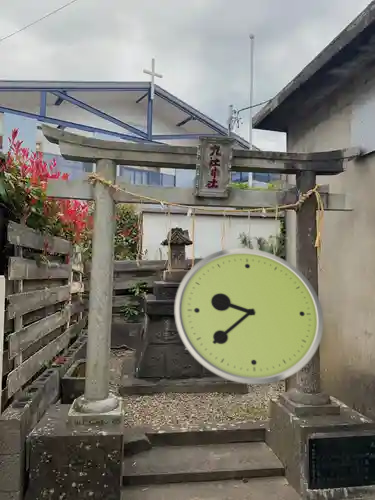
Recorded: 9 h 38 min
